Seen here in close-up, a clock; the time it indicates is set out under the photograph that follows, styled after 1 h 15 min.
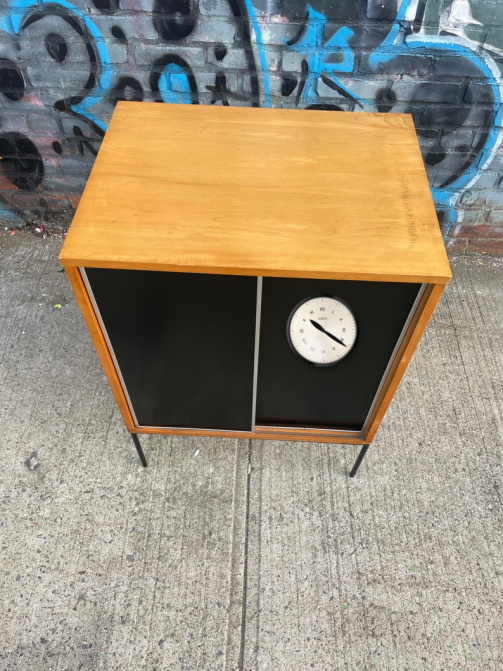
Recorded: 10 h 21 min
